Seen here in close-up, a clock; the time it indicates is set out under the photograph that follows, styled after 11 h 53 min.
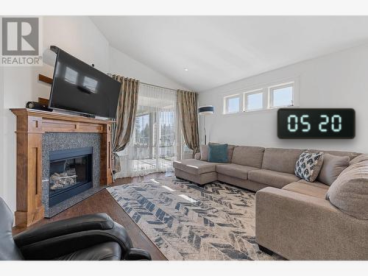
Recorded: 5 h 20 min
